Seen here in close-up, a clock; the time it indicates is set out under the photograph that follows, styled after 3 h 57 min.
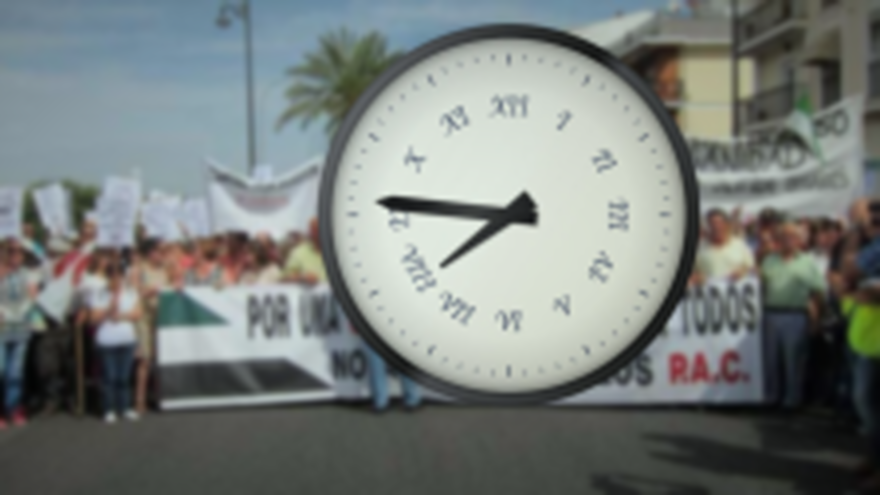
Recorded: 7 h 46 min
